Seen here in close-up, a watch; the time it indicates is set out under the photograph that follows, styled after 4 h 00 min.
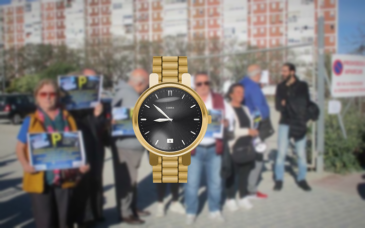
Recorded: 8 h 52 min
